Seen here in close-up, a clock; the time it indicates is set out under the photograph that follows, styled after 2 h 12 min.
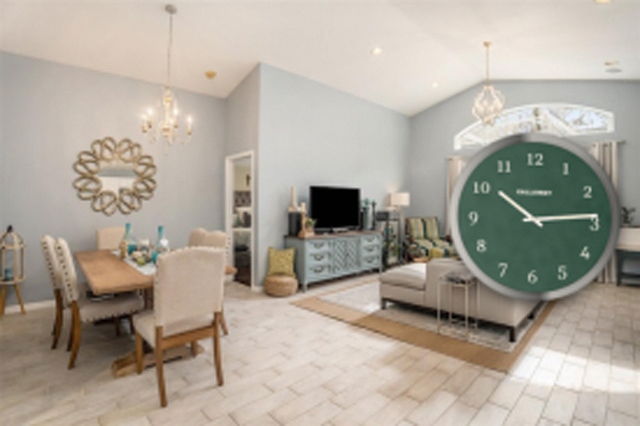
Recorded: 10 h 14 min
